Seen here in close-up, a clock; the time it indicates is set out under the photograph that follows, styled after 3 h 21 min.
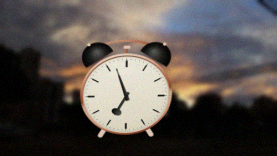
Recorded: 6 h 57 min
